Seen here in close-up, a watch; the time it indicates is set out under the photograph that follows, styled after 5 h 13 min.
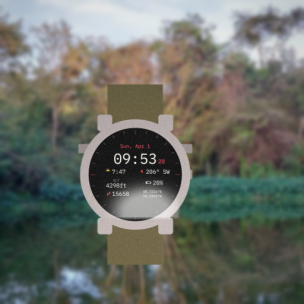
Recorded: 9 h 53 min
